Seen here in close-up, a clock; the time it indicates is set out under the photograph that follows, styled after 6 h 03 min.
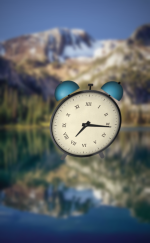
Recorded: 7 h 16 min
